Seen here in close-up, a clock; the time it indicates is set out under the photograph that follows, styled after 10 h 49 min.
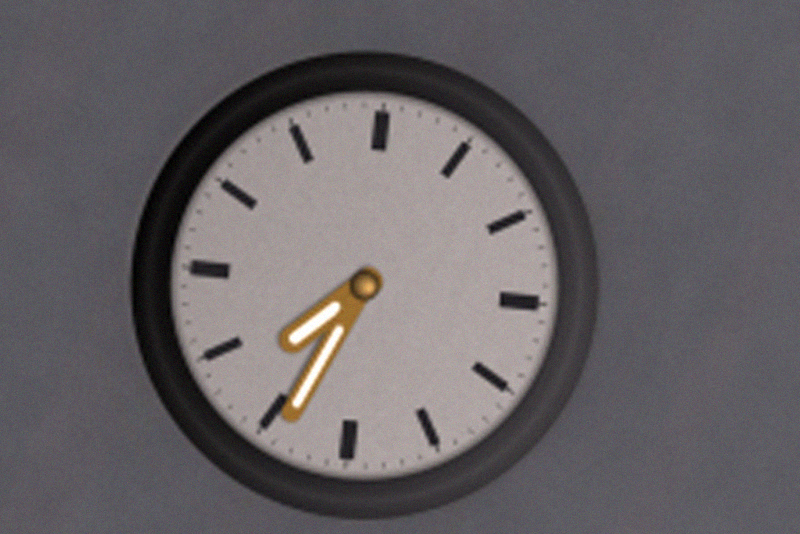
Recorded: 7 h 34 min
